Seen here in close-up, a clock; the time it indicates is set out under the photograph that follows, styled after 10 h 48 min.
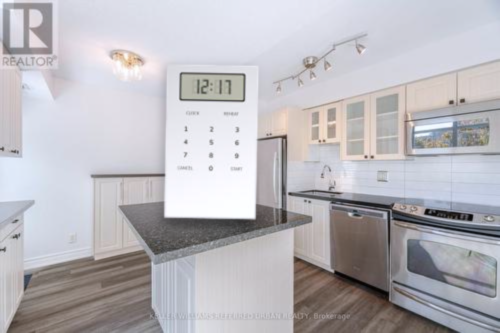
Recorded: 12 h 17 min
